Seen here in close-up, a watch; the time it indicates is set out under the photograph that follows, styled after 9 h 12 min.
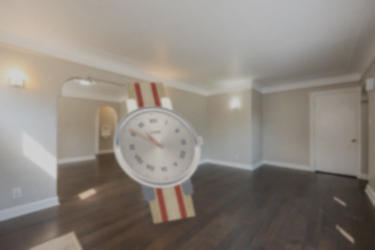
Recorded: 10 h 51 min
